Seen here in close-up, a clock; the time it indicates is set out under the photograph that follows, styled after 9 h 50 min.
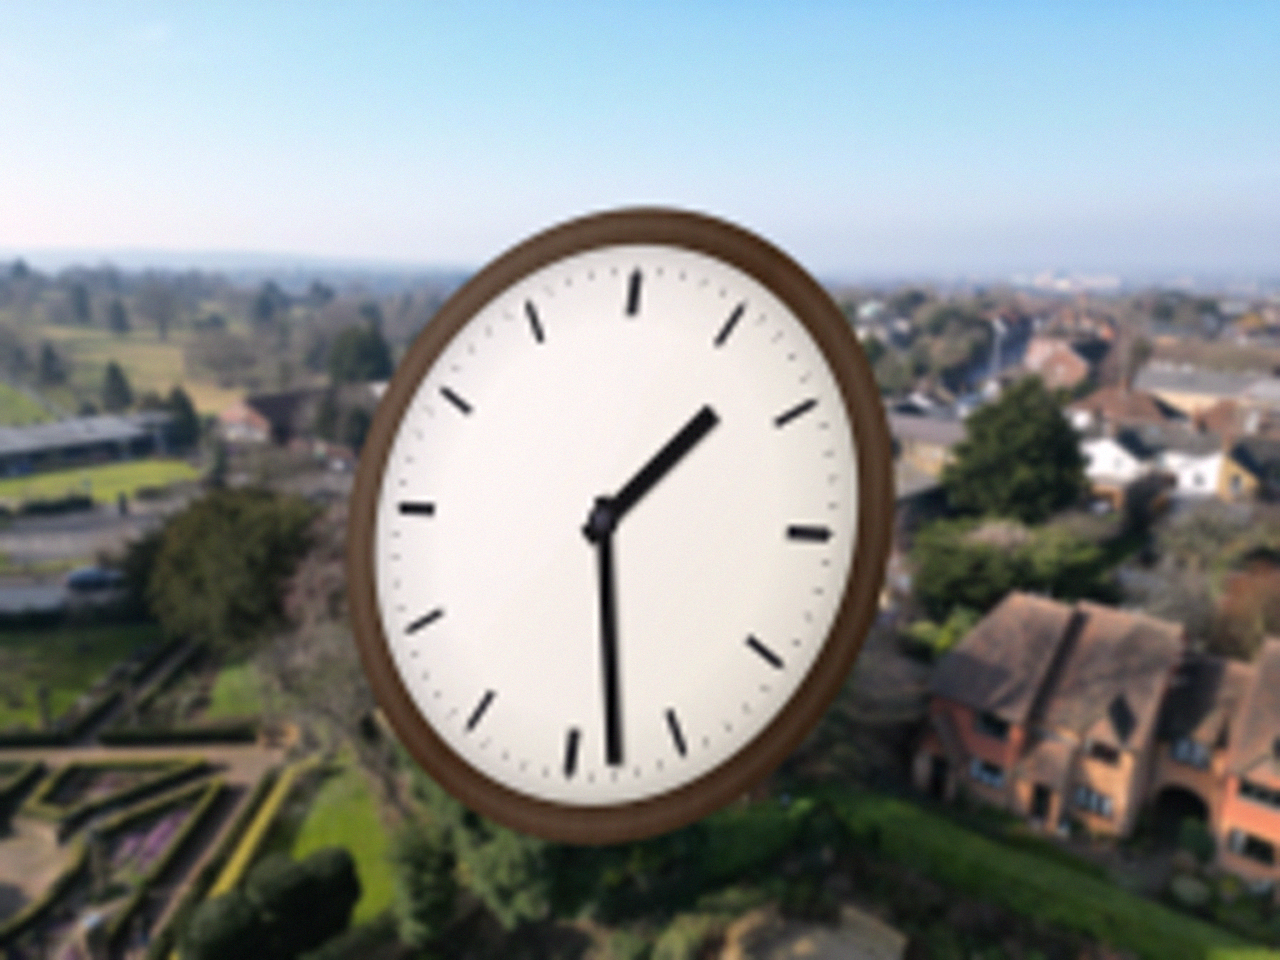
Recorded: 1 h 28 min
